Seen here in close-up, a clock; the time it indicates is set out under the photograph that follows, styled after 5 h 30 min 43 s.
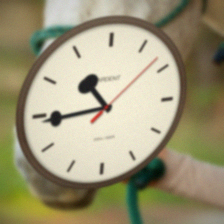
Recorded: 10 h 44 min 08 s
